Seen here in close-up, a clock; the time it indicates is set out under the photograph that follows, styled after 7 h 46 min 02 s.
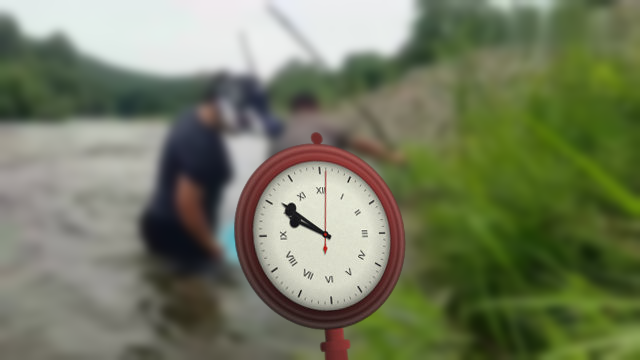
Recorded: 9 h 51 min 01 s
